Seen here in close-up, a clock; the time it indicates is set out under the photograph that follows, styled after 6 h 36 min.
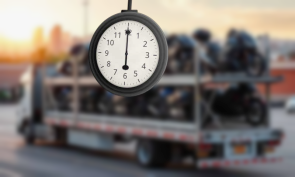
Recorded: 6 h 00 min
